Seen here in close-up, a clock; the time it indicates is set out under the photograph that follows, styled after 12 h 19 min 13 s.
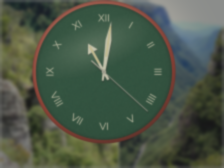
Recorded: 11 h 01 min 22 s
